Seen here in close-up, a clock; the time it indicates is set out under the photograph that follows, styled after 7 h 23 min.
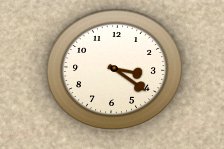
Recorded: 3 h 21 min
